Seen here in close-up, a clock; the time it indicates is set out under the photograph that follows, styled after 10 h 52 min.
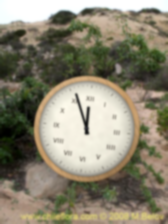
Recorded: 11 h 56 min
